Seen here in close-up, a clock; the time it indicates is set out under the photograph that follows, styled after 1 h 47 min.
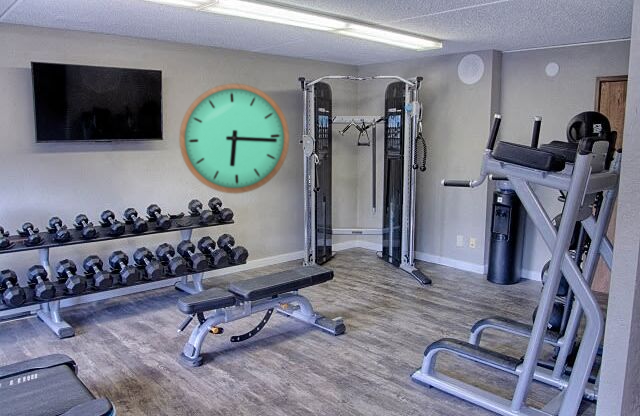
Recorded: 6 h 16 min
